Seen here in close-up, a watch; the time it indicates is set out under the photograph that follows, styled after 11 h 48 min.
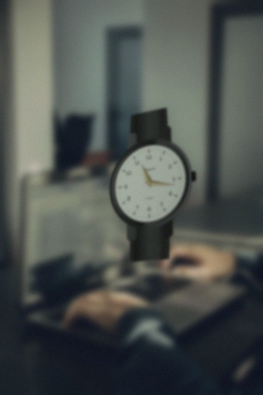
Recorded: 11 h 17 min
